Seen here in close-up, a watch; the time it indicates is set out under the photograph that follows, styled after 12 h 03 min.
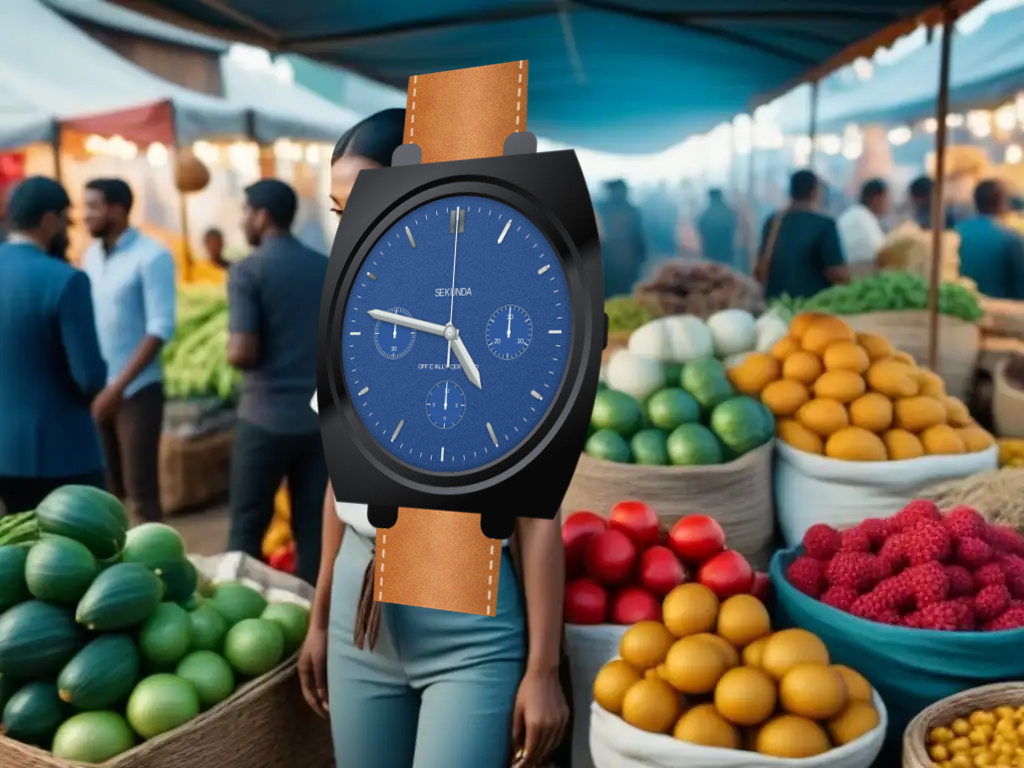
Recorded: 4 h 47 min
